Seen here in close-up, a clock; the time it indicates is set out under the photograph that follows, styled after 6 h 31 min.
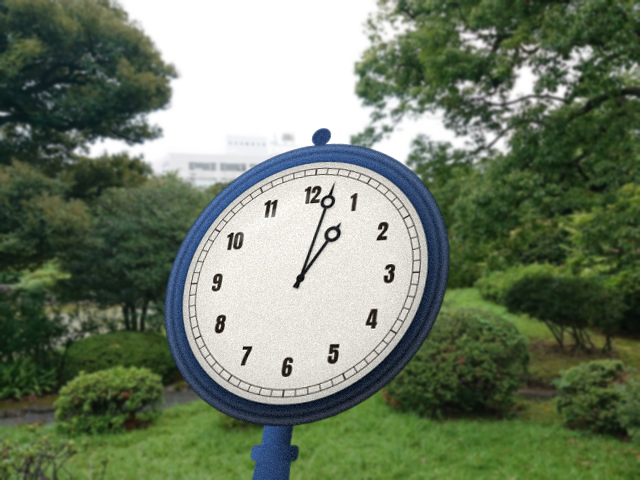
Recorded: 1 h 02 min
